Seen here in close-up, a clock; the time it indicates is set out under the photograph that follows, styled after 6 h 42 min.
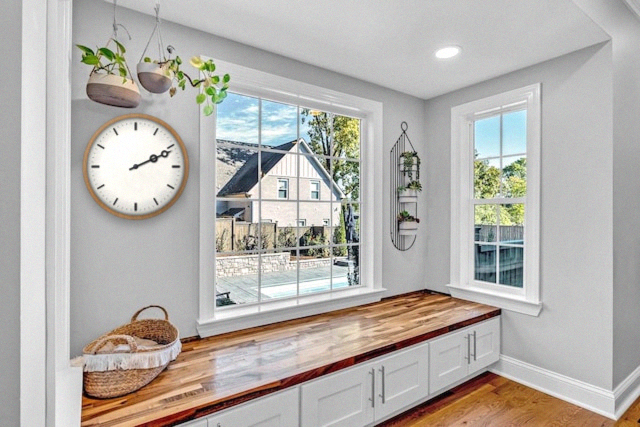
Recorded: 2 h 11 min
